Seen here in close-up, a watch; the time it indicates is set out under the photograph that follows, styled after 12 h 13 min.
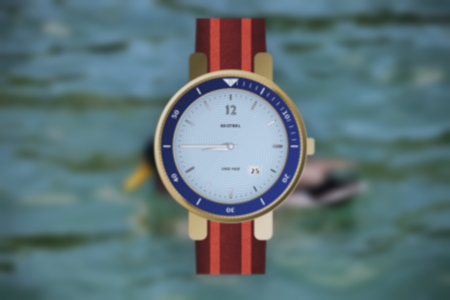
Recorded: 8 h 45 min
